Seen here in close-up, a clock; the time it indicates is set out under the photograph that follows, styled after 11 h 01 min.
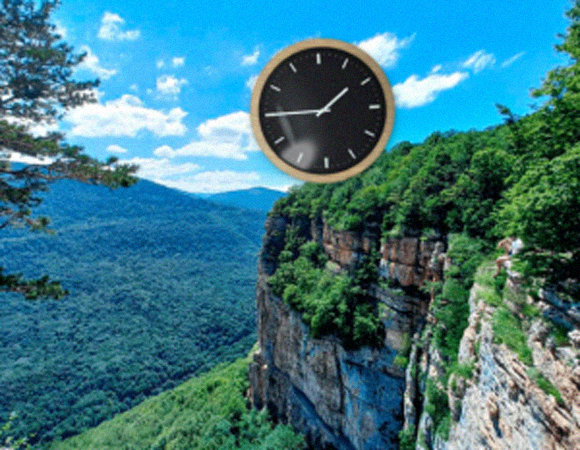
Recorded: 1 h 45 min
